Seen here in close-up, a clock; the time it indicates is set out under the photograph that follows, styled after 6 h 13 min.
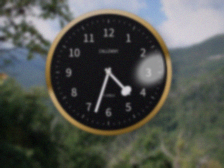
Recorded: 4 h 33 min
